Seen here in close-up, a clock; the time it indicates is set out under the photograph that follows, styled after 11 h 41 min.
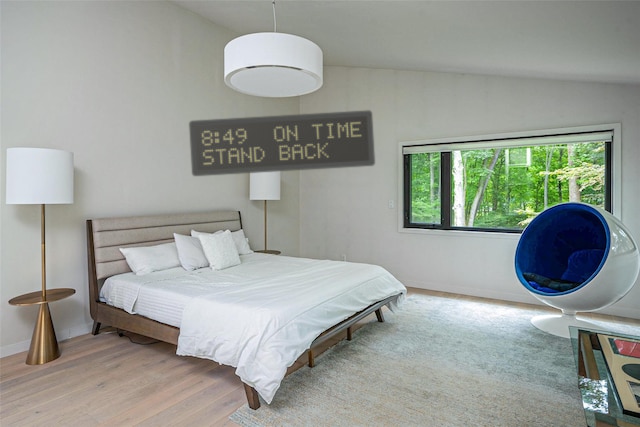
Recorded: 8 h 49 min
